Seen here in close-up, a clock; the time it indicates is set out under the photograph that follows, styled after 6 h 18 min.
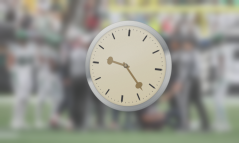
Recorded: 9 h 23 min
